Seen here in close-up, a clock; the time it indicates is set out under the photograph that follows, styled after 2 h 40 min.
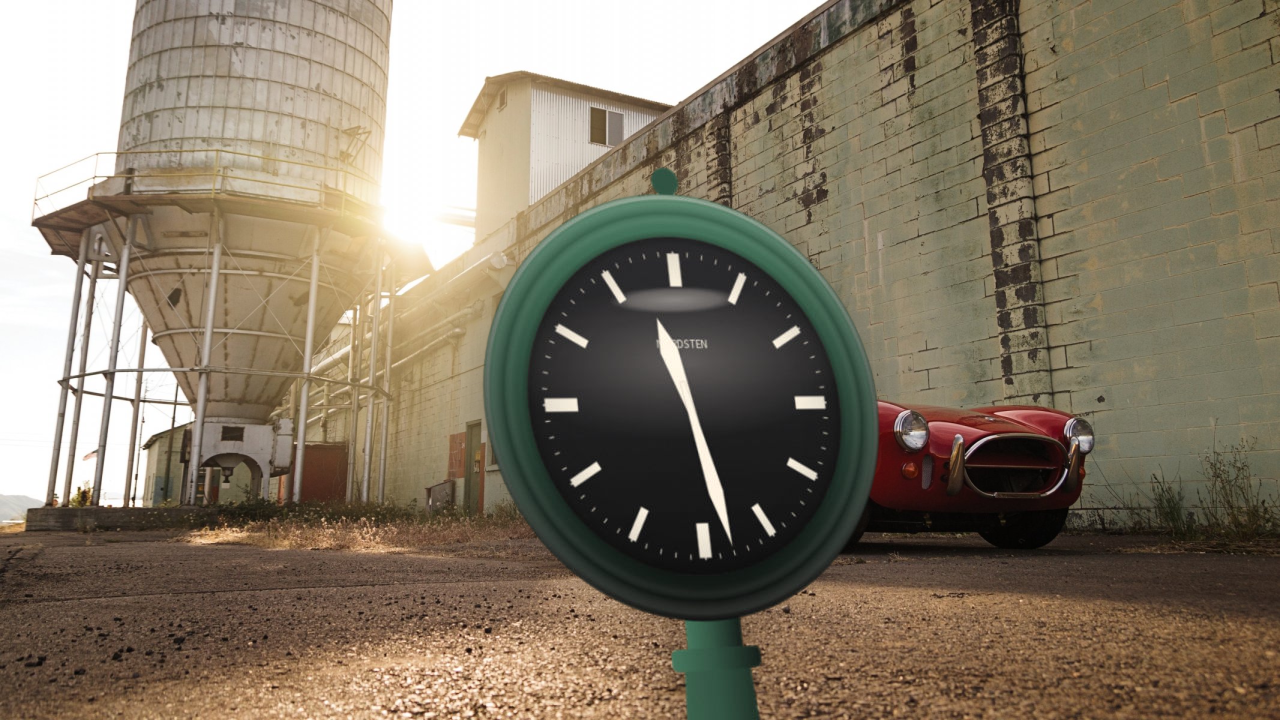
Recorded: 11 h 28 min
